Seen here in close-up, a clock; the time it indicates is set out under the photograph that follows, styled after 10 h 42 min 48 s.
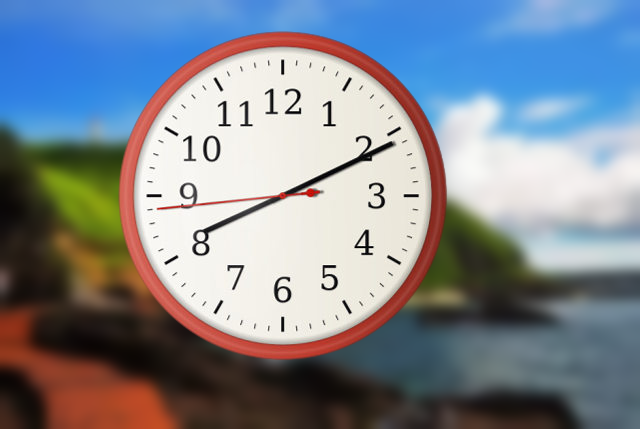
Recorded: 8 h 10 min 44 s
